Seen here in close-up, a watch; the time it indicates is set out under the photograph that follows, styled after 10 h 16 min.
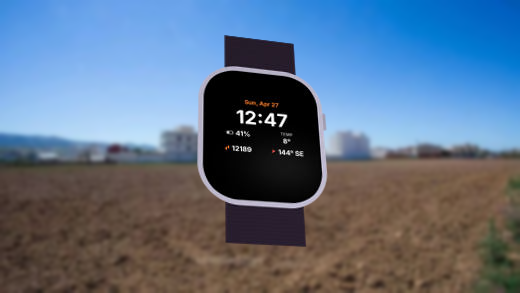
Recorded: 12 h 47 min
